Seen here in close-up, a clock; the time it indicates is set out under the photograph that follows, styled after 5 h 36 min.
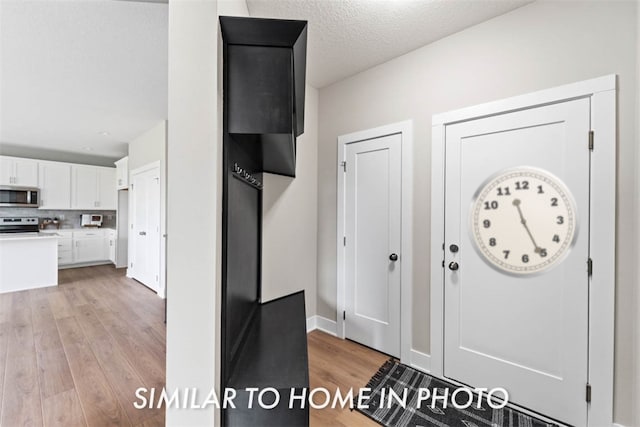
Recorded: 11 h 26 min
